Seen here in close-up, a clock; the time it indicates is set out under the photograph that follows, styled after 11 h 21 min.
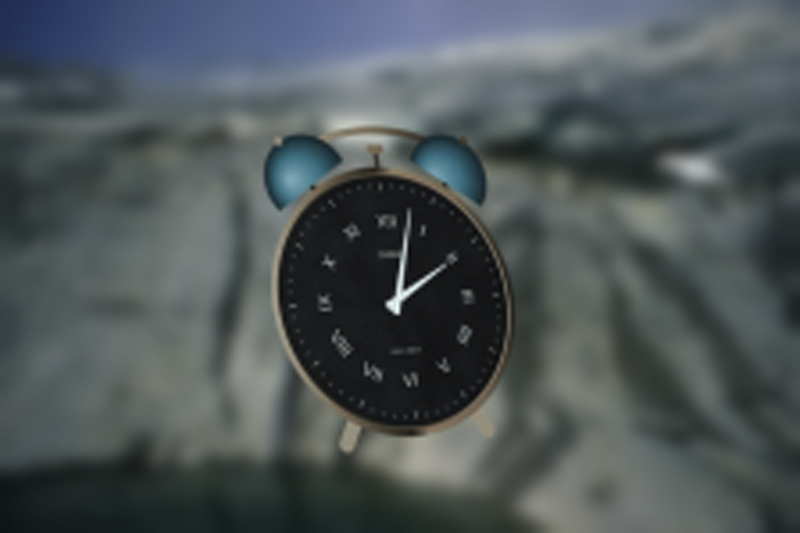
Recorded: 2 h 03 min
